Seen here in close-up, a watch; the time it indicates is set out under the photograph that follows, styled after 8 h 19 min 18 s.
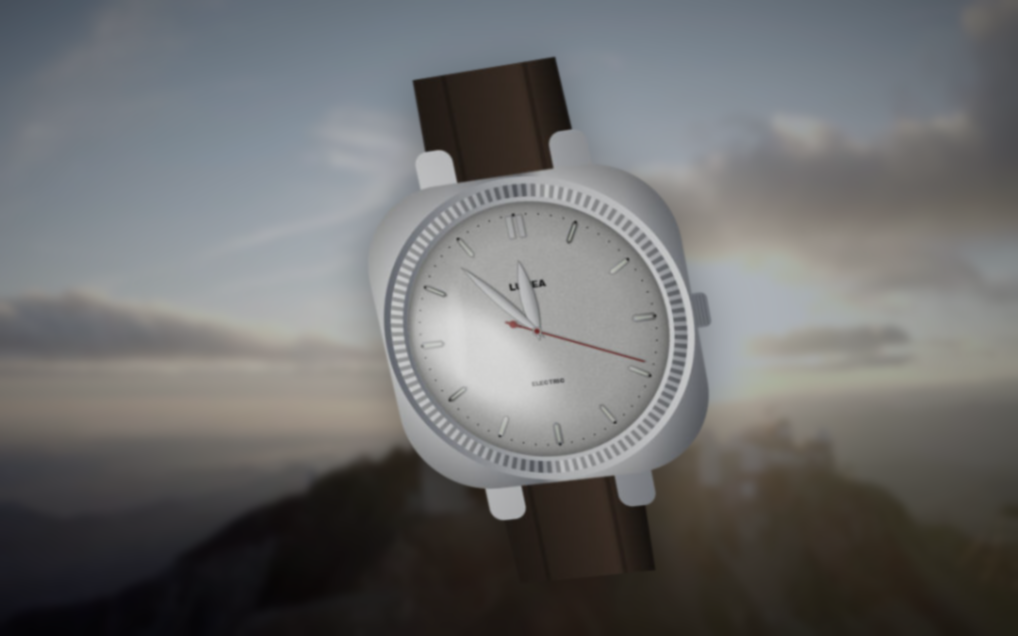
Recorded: 11 h 53 min 19 s
